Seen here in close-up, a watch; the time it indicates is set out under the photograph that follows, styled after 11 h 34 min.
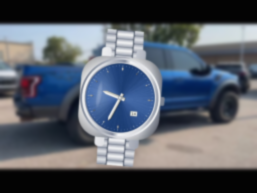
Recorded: 9 h 34 min
